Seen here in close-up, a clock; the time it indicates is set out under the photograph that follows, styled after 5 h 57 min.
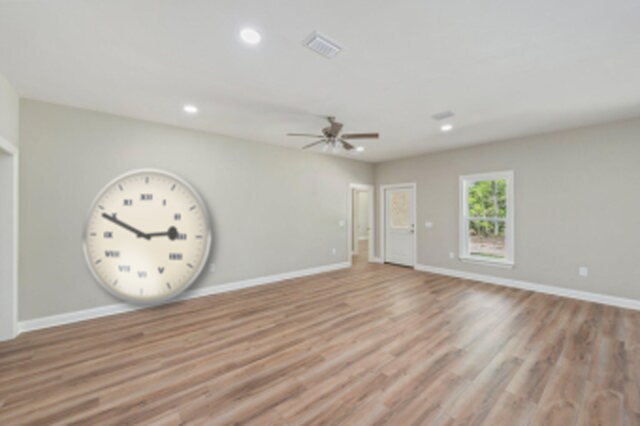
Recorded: 2 h 49 min
